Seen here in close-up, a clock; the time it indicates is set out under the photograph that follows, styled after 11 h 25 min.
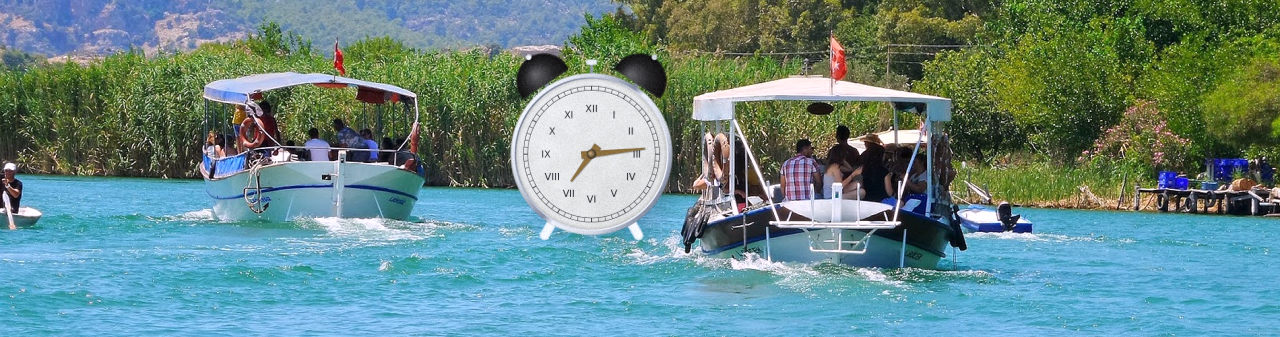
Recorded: 7 h 14 min
